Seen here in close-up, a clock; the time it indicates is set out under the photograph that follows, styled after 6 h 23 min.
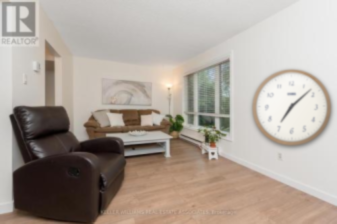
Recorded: 7 h 08 min
